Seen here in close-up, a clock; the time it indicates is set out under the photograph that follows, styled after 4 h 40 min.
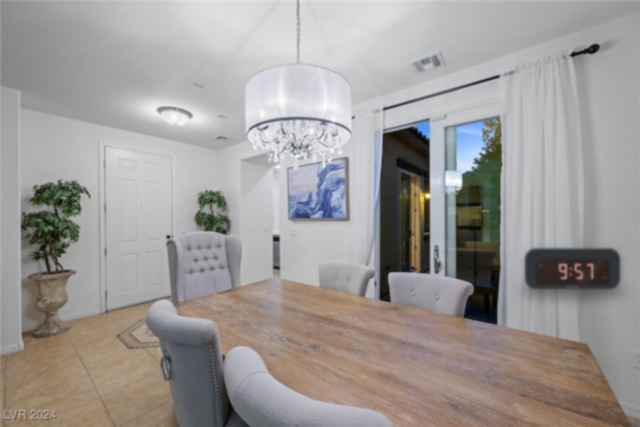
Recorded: 9 h 57 min
